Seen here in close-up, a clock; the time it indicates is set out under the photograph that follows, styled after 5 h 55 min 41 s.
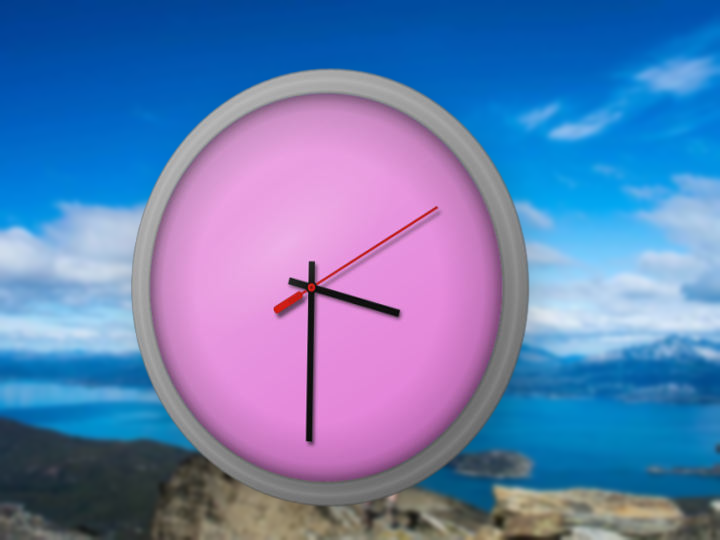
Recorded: 3 h 30 min 10 s
